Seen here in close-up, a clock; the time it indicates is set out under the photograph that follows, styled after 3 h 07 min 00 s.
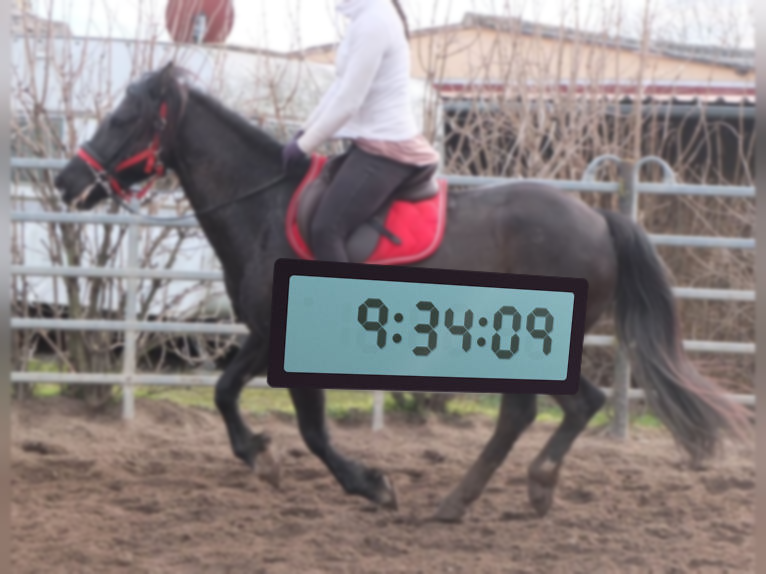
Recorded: 9 h 34 min 09 s
